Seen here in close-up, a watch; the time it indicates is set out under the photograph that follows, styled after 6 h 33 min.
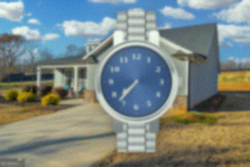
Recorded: 7 h 37 min
